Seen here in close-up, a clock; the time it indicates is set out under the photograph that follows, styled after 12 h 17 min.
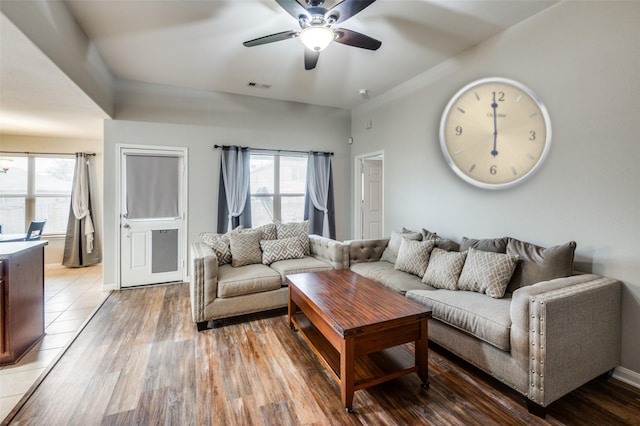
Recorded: 5 h 59 min
